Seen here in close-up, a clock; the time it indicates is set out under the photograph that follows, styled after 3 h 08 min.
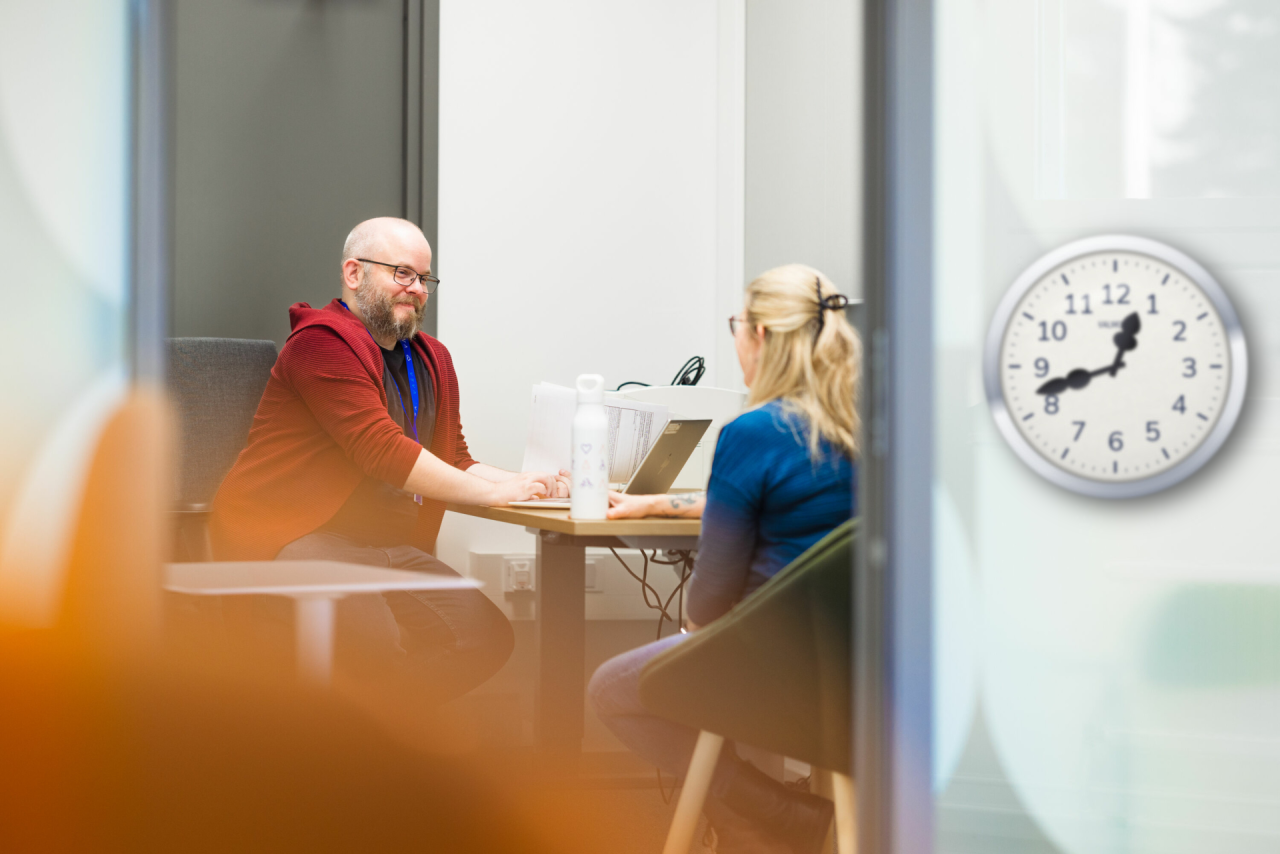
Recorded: 12 h 42 min
